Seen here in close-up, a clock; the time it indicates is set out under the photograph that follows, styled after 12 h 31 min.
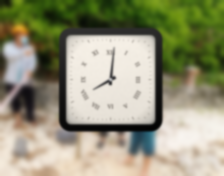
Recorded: 8 h 01 min
